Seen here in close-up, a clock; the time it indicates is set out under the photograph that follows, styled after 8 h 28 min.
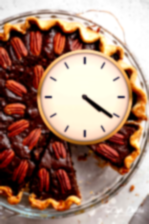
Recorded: 4 h 21 min
